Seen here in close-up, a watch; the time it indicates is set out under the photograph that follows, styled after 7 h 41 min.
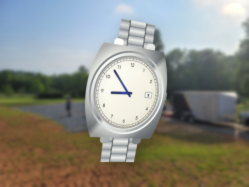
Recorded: 8 h 53 min
